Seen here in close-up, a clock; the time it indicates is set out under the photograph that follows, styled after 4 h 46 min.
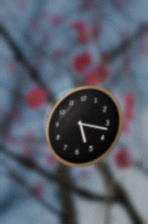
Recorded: 5 h 17 min
